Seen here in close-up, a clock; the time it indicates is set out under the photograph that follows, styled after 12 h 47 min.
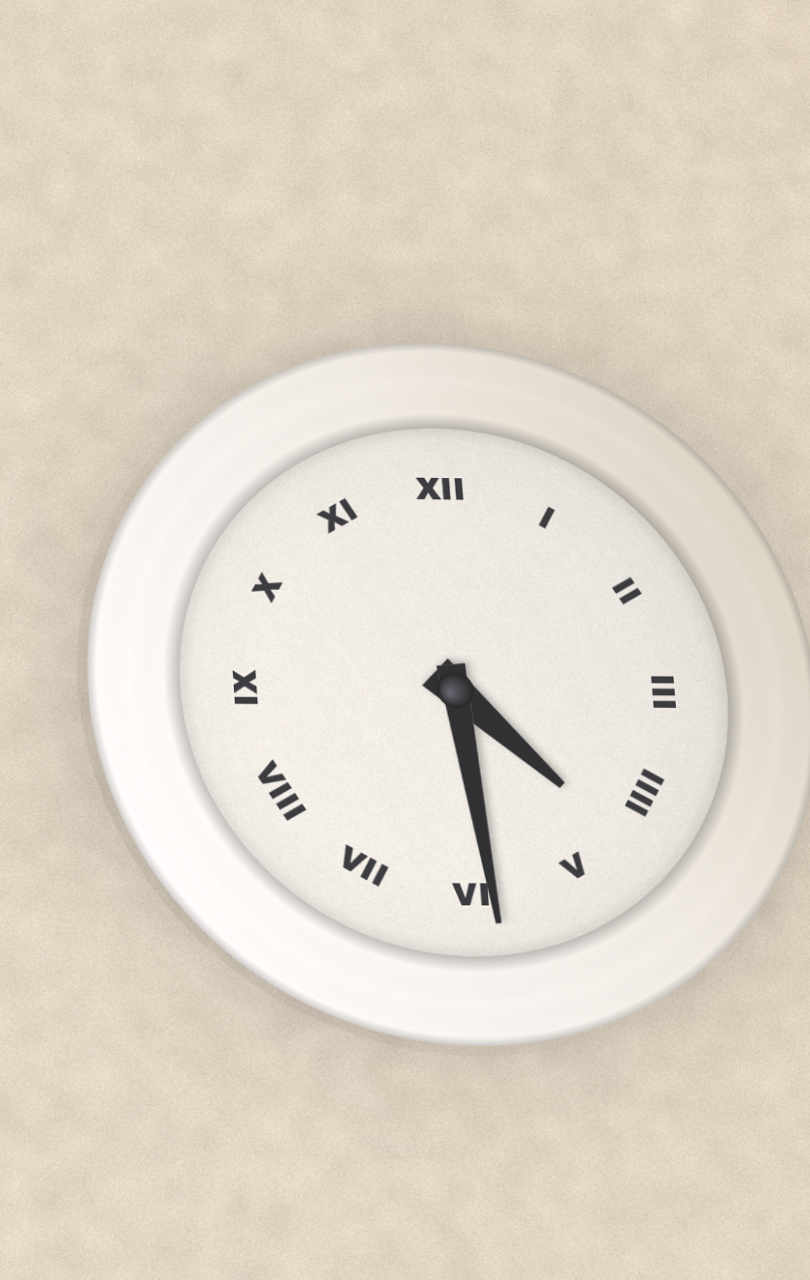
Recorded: 4 h 29 min
